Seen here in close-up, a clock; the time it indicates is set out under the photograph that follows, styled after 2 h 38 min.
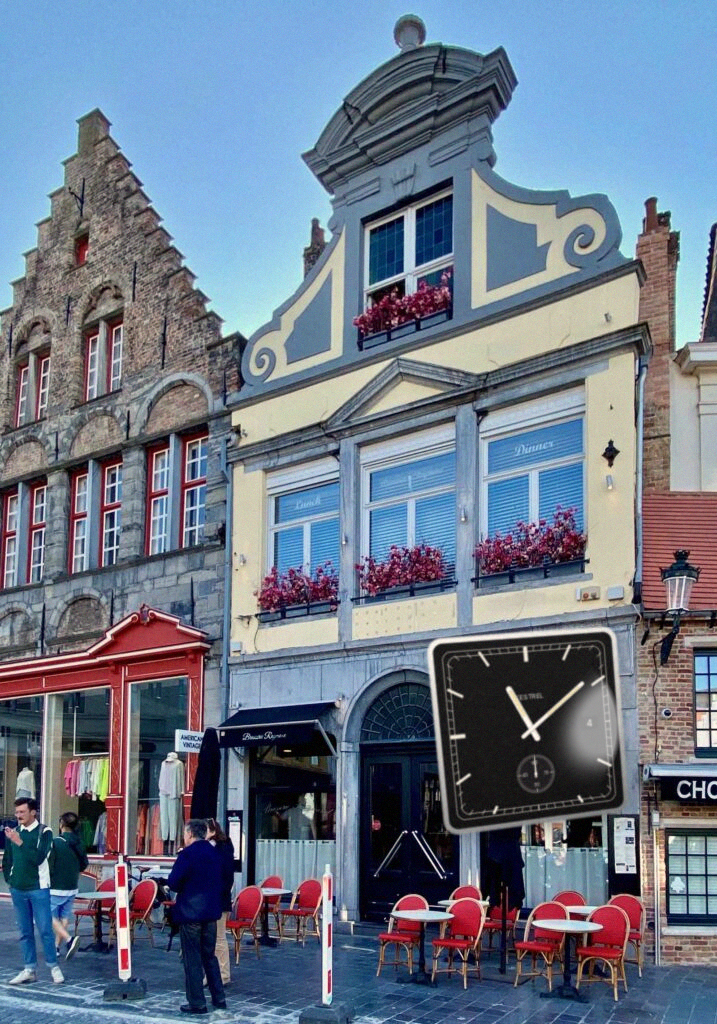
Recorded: 11 h 09 min
